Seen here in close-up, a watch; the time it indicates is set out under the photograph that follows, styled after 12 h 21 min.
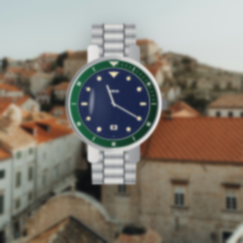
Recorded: 11 h 20 min
